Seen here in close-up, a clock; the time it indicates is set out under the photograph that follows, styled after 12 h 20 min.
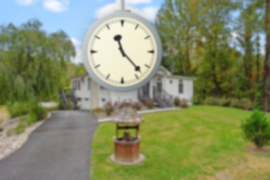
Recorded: 11 h 23 min
